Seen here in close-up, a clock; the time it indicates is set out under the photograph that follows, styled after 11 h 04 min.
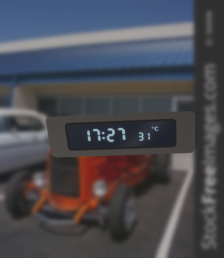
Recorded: 17 h 27 min
